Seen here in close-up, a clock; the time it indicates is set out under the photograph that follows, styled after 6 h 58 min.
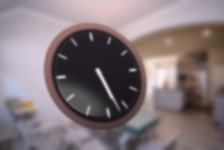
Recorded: 5 h 27 min
